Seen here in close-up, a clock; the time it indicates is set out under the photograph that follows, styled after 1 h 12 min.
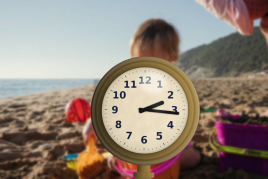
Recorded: 2 h 16 min
